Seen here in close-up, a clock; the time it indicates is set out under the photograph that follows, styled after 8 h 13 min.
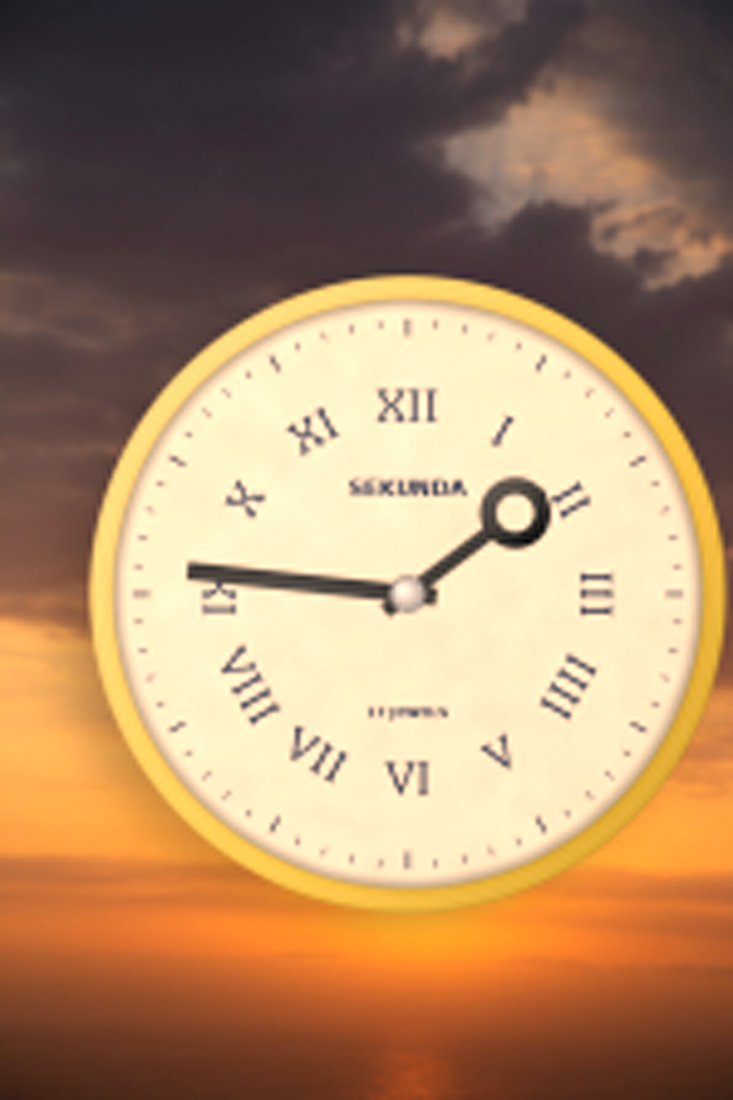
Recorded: 1 h 46 min
